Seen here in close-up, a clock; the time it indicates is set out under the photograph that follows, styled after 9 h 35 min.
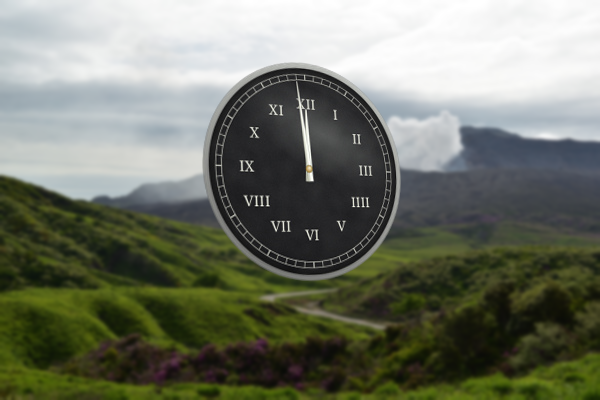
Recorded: 11 h 59 min
